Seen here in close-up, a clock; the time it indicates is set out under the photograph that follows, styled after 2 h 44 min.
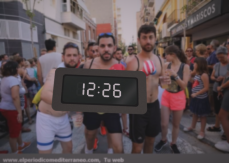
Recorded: 12 h 26 min
